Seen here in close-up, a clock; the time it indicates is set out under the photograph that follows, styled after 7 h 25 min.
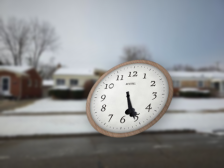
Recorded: 5 h 26 min
